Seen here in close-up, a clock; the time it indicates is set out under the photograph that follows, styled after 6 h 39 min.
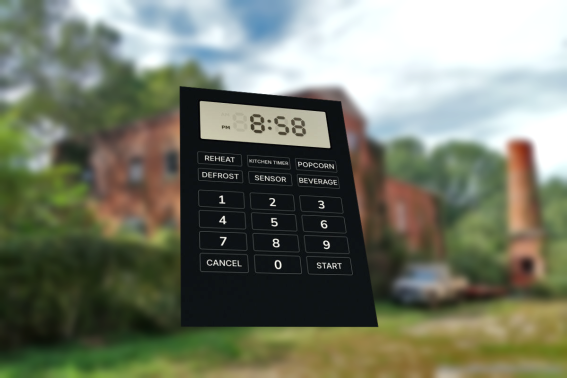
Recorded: 8 h 58 min
